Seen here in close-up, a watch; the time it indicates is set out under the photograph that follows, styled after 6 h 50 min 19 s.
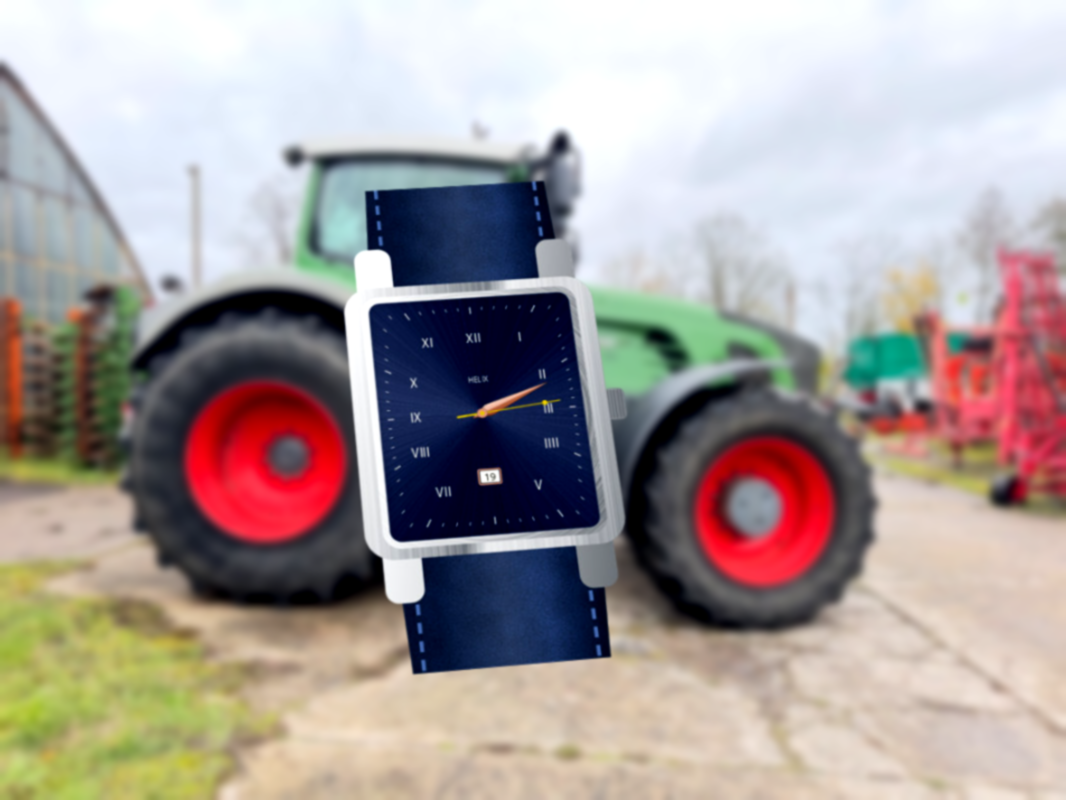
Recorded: 2 h 11 min 14 s
